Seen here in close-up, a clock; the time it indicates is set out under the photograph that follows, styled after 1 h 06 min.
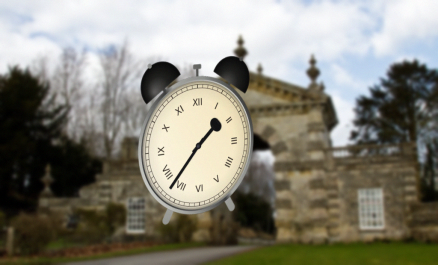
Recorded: 1 h 37 min
